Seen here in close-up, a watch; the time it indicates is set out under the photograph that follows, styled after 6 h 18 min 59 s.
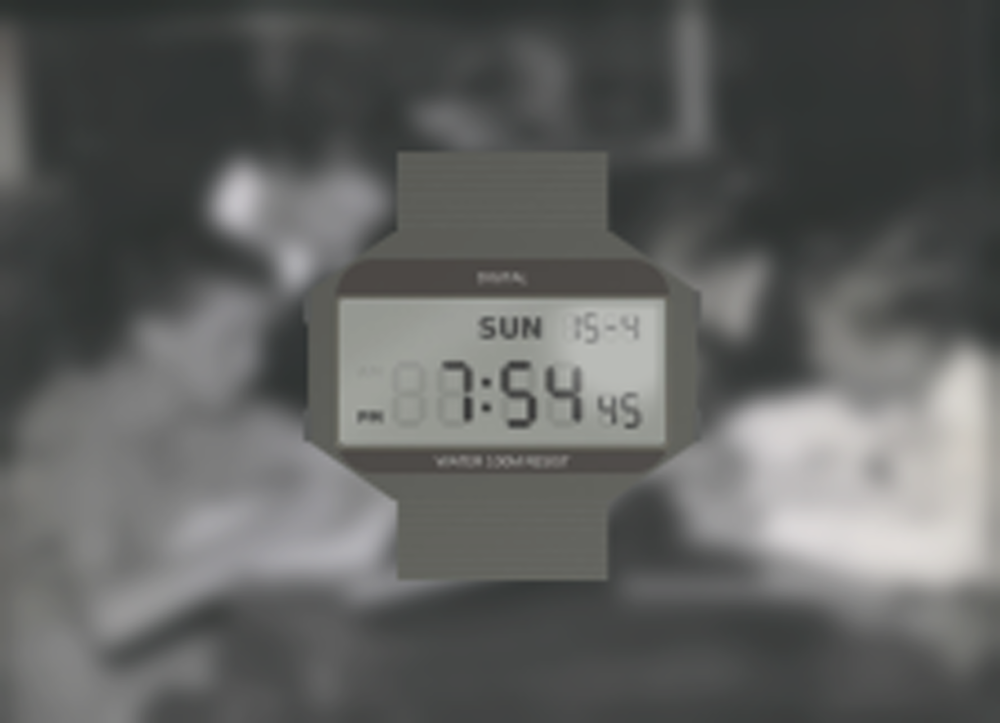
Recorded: 7 h 54 min 45 s
